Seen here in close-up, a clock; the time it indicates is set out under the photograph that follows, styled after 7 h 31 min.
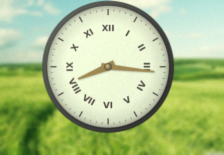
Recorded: 8 h 16 min
